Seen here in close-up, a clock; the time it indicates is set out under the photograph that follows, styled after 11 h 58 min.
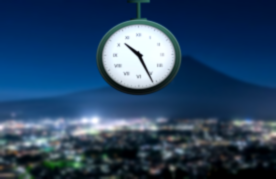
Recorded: 10 h 26 min
